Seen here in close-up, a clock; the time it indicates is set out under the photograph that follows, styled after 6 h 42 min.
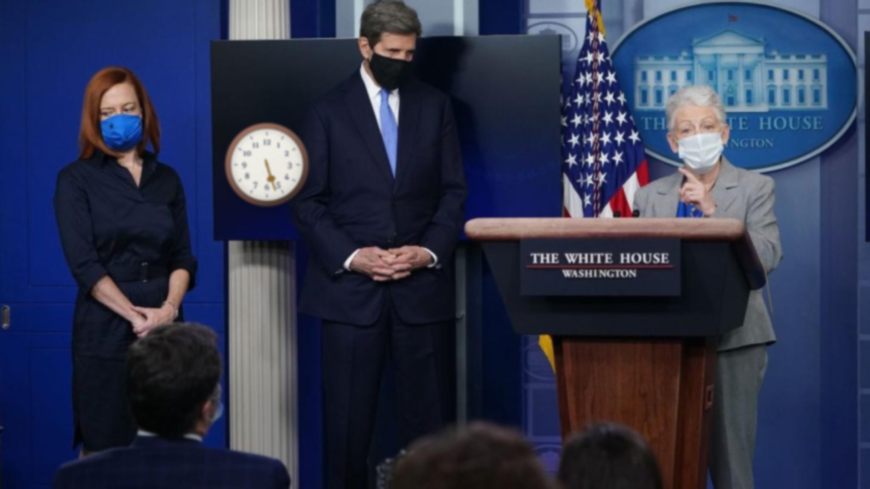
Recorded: 5 h 27 min
